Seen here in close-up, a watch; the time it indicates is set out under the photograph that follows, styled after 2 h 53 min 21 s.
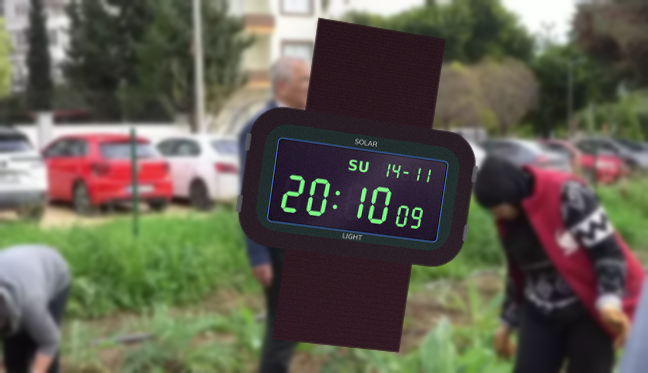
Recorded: 20 h 10 min 09 s
